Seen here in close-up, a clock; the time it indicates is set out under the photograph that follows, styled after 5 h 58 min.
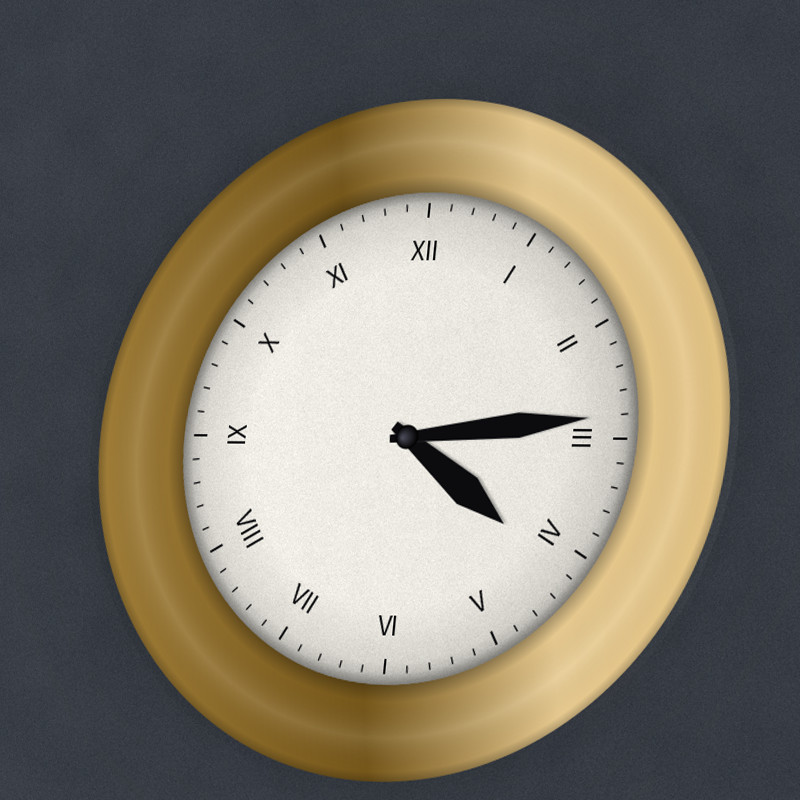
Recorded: 4 h 14 min
